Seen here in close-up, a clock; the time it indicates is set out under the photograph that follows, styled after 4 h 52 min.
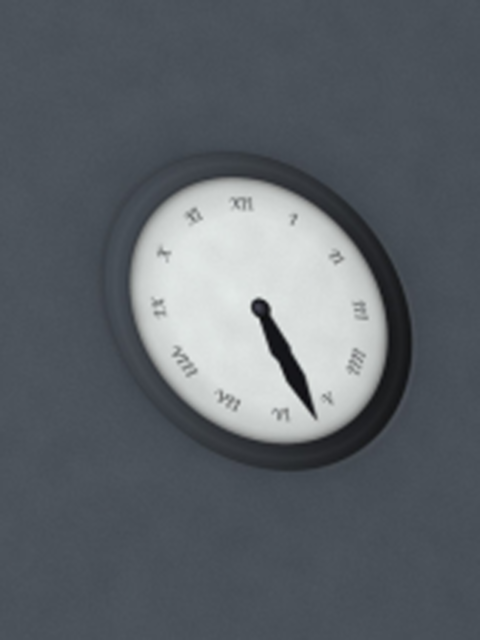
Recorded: 5 h 27 min
